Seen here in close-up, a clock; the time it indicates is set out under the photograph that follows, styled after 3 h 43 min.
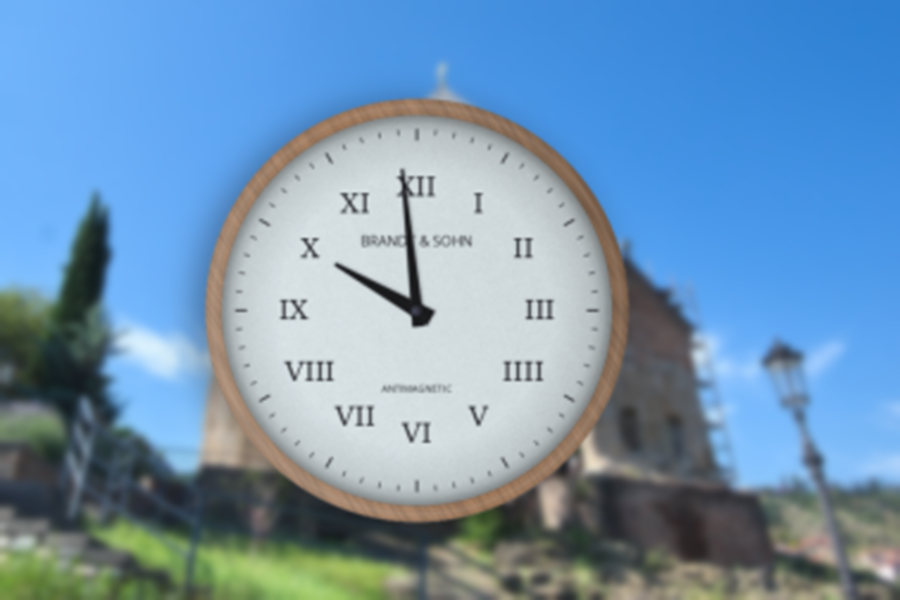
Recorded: 9 h 59 min
